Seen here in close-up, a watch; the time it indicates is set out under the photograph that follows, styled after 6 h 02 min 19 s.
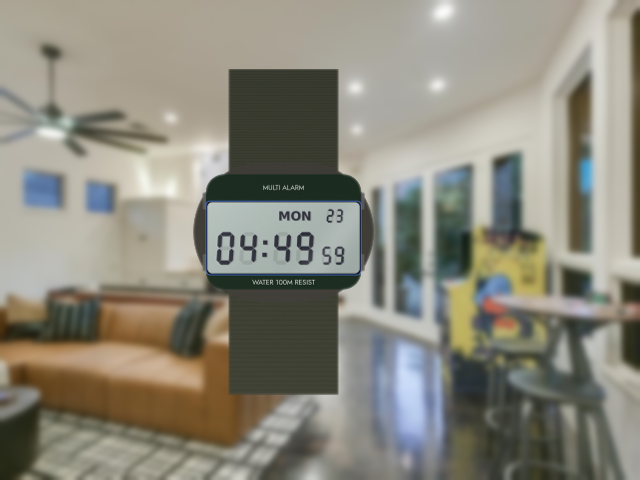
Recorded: 4 h 49 min 59 s
